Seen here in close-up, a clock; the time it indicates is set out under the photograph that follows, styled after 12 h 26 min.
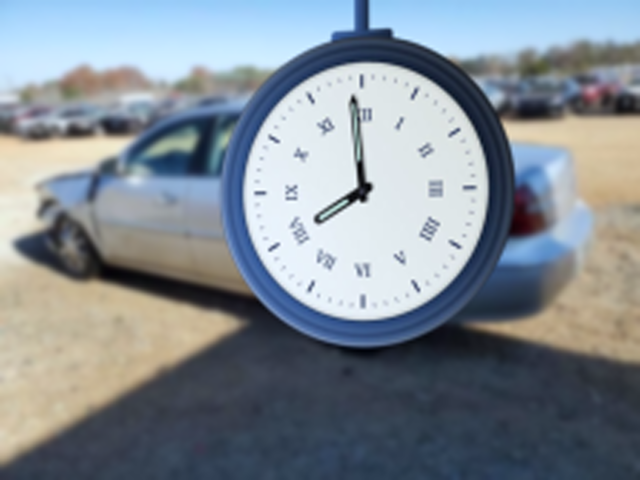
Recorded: 7 h 59 min
